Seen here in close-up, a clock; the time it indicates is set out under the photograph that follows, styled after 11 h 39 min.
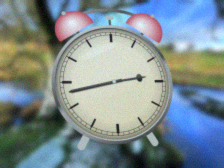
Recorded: 2 h 43 min
